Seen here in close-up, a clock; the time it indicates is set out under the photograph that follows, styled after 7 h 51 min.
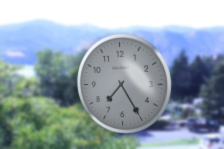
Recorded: 7 h 25 min
